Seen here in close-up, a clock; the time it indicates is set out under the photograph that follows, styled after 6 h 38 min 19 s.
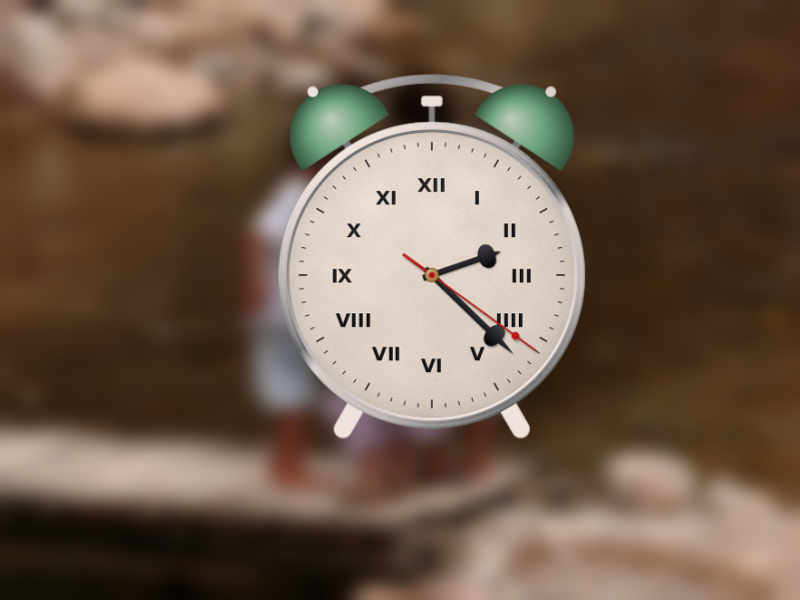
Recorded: 2 h 22 min 21 s
